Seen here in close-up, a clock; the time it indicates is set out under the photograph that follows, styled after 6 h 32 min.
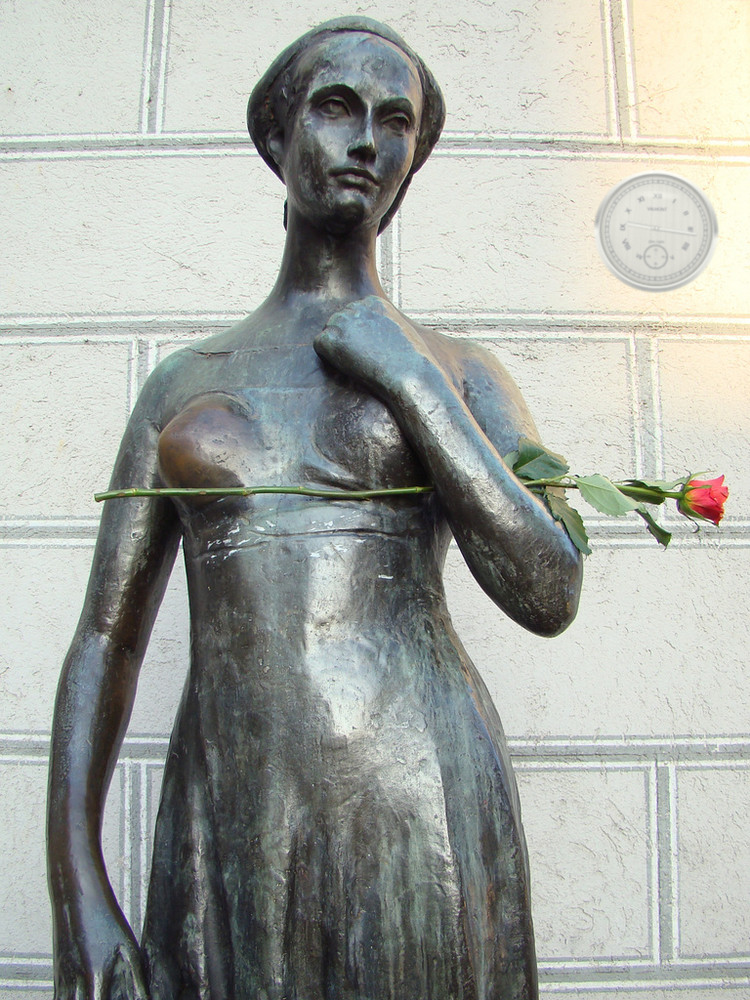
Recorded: 9 h 16 min
